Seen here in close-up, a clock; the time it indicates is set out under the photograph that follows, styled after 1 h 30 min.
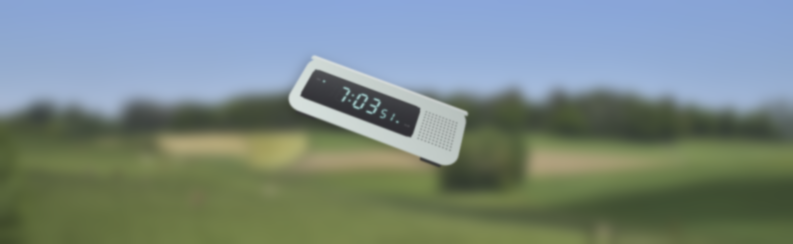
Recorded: 7 h 03 min
